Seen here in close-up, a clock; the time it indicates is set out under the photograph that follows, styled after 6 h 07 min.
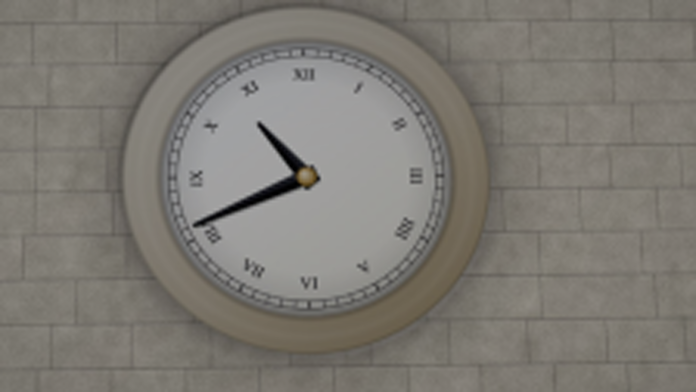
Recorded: 10 h 41 min
